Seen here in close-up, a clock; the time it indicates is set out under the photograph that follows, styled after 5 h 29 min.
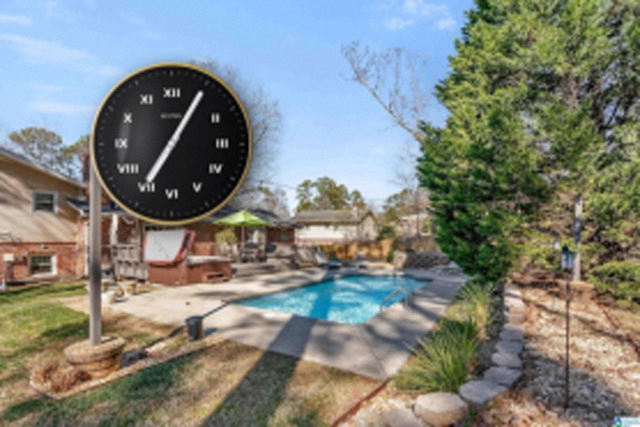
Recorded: 7 h 05 min
